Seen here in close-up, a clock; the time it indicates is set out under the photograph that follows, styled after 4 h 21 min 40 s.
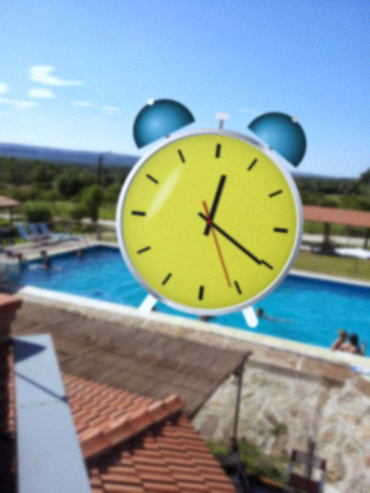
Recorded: 12 h 20 min 26 s
